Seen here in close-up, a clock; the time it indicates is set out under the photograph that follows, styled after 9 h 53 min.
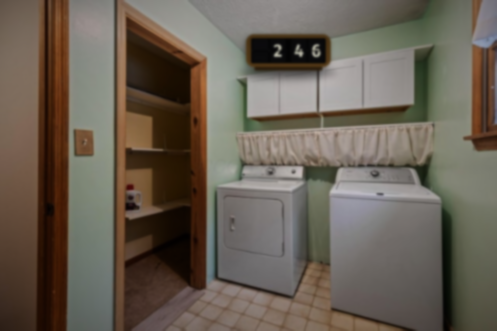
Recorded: 2 h 46 min
